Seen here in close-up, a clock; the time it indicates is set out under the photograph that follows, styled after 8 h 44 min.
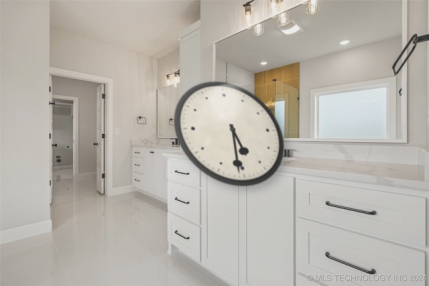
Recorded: 5 h 31 min
